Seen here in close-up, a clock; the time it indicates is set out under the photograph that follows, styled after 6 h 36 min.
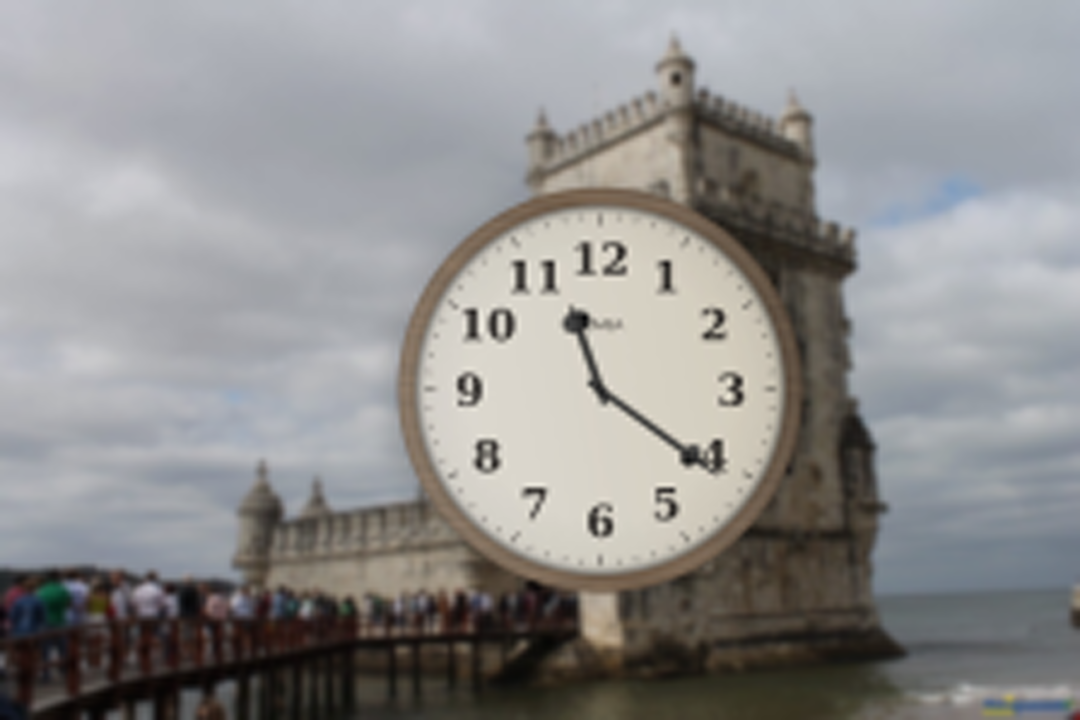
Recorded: 11 h 21 min
